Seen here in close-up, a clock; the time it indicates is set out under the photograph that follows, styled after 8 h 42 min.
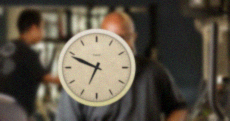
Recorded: 6 h 49 min
